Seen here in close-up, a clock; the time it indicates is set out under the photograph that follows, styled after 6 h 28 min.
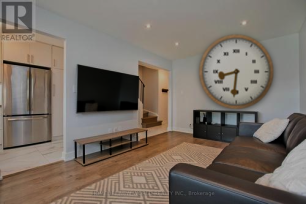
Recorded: 8 h 31 min
